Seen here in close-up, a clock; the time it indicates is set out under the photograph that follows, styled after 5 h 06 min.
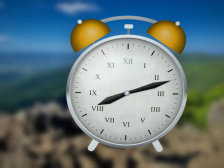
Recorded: 8 h 12 min
